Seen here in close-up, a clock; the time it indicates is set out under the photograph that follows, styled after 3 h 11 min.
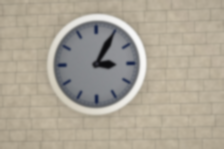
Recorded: 3 h 05 min
